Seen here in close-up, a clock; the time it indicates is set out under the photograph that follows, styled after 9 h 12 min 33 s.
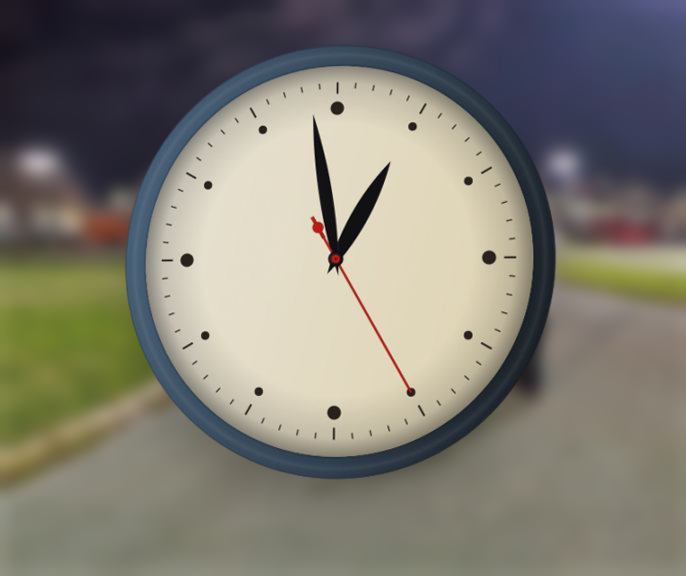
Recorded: 12 h 58 min 25 s
